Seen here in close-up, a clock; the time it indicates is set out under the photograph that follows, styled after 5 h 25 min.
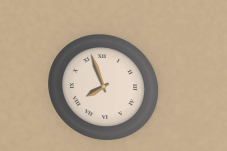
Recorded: 7 h 57 min
